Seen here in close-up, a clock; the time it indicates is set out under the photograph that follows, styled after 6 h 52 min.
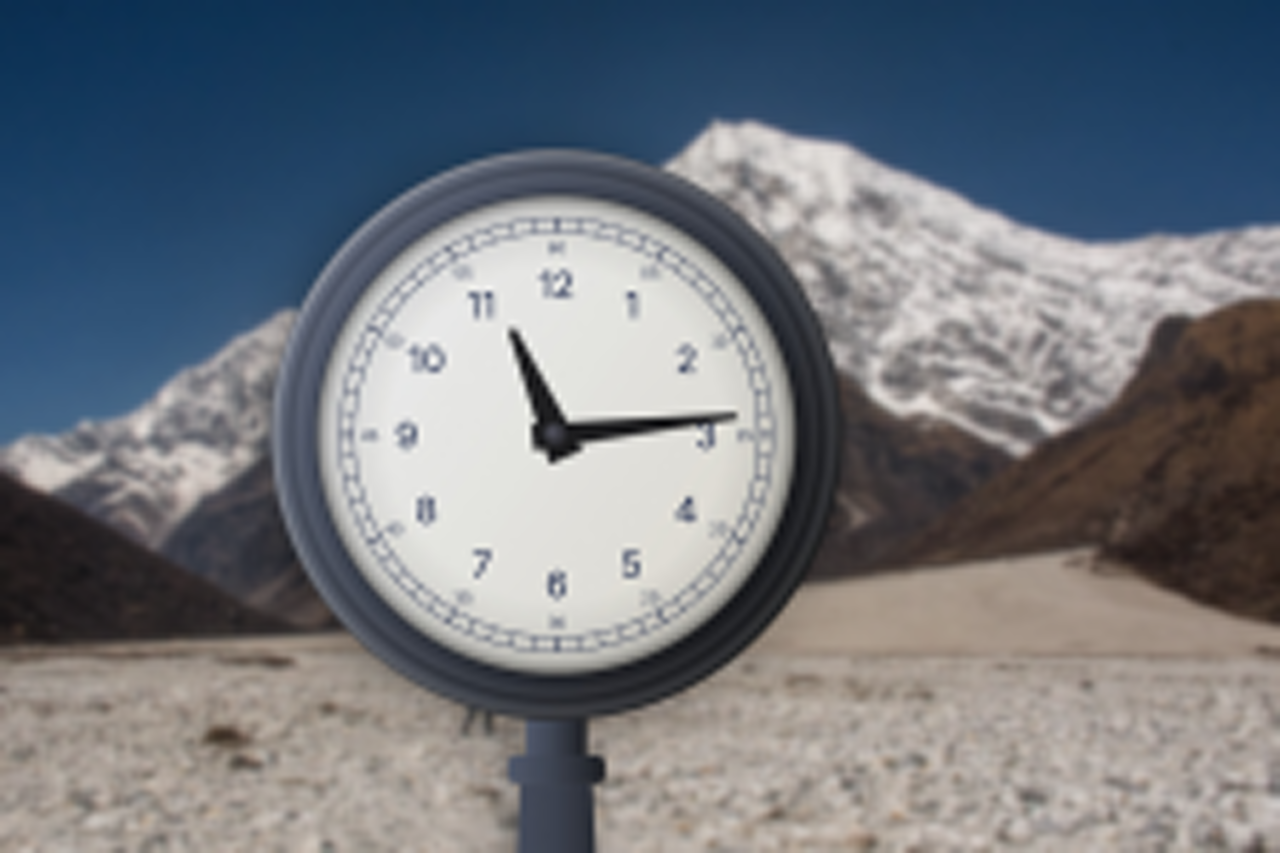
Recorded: 11 h 14 min
